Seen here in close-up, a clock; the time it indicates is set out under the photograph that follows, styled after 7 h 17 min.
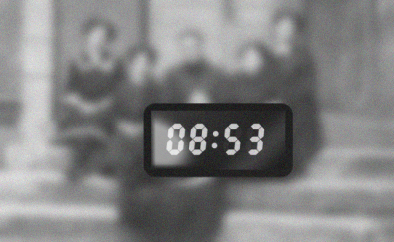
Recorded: 8 h 53 min
